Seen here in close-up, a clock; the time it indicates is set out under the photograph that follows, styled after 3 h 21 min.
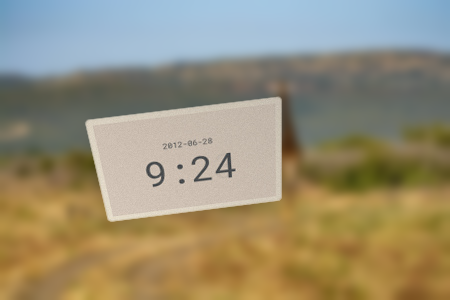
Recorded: 9 h 24 min
